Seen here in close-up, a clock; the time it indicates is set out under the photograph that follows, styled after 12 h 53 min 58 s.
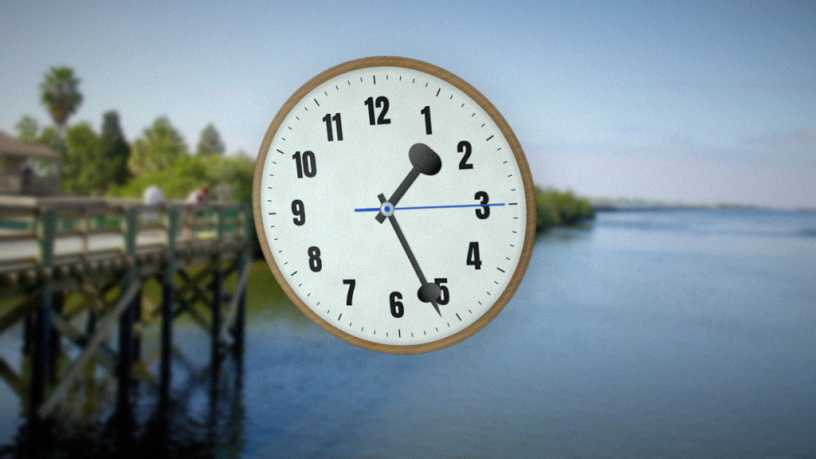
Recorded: 1 h 26 min 15 s
